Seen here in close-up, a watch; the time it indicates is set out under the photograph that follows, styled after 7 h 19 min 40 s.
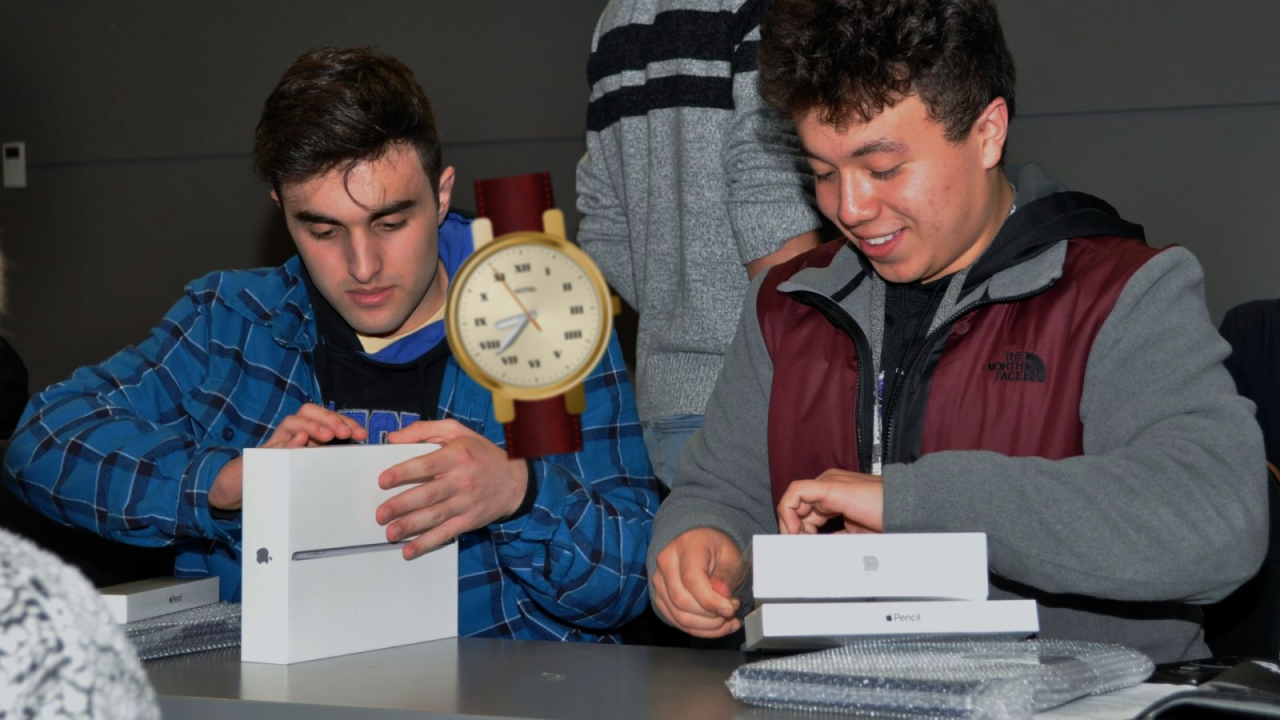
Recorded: 8 h 37 min 55 s
